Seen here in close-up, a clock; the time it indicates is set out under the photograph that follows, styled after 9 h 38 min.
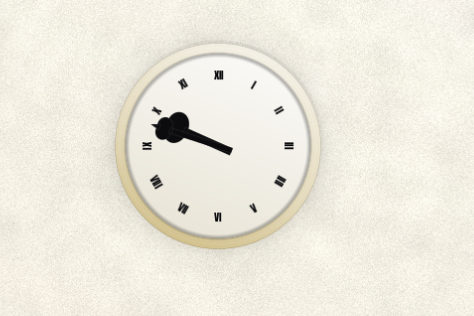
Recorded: 9 h 48 min
